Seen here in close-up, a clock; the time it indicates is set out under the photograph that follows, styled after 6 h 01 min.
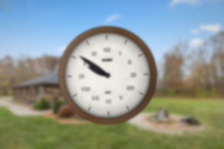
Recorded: 9 h 51 min
